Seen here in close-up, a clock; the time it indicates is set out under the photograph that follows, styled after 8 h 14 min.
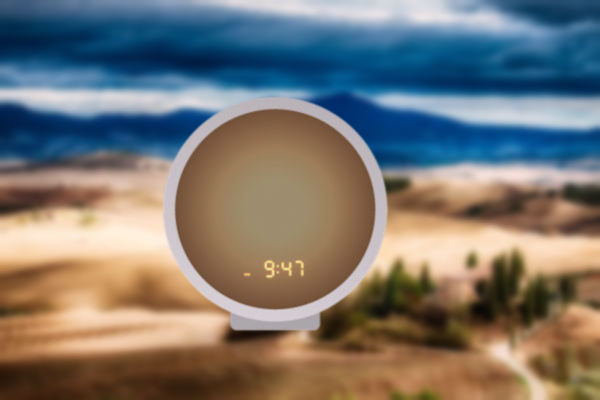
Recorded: 9 h 47 min
